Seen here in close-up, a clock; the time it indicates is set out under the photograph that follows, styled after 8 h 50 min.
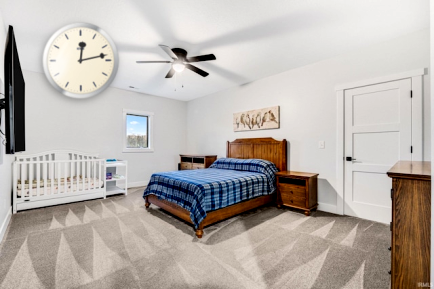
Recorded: 12 h 13 min
